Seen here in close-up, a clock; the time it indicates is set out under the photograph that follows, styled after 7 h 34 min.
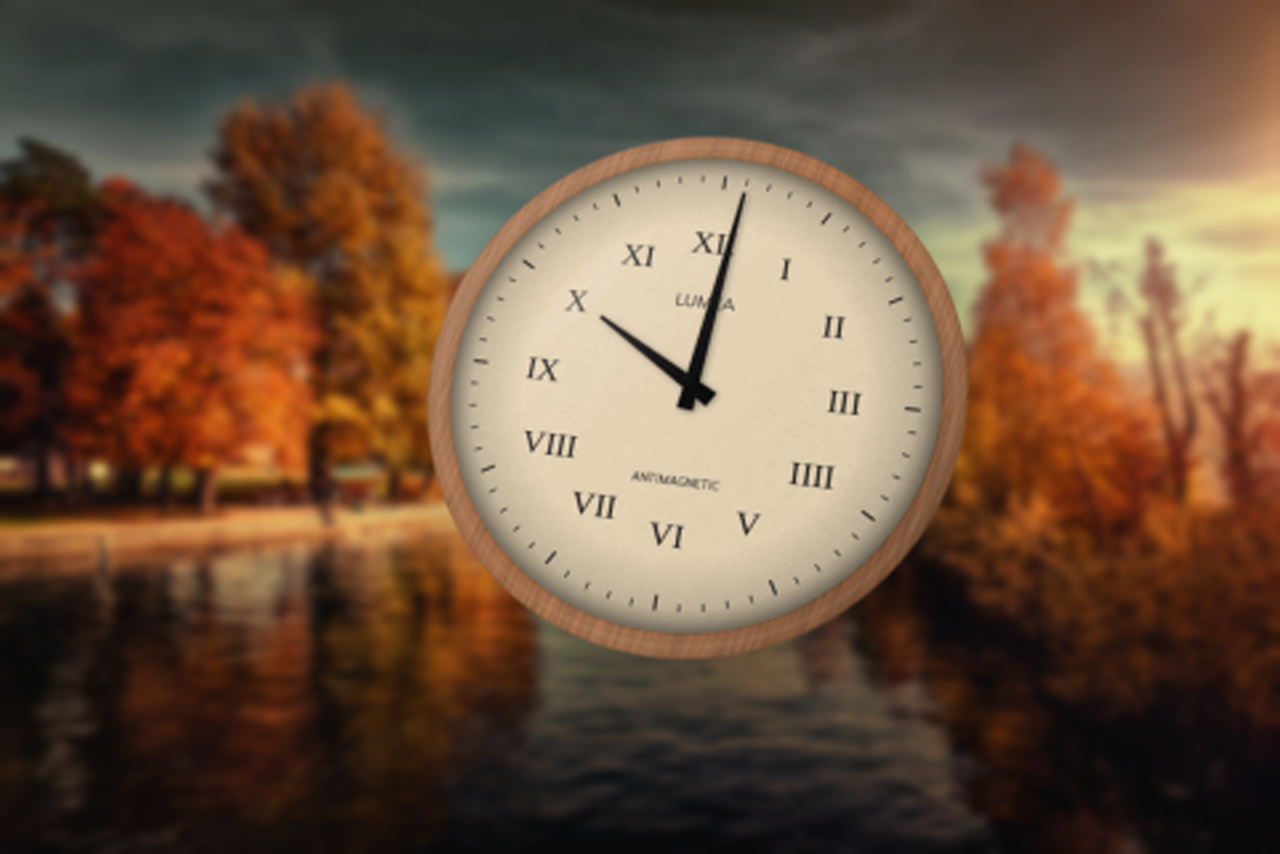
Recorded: 10 h 01 min
